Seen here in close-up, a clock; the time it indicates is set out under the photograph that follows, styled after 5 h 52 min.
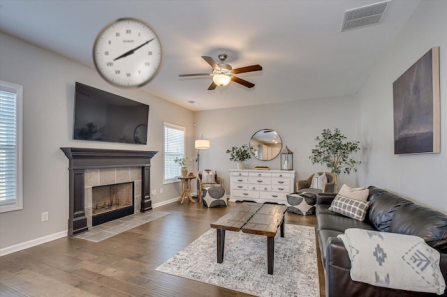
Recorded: 8 h 10 min
